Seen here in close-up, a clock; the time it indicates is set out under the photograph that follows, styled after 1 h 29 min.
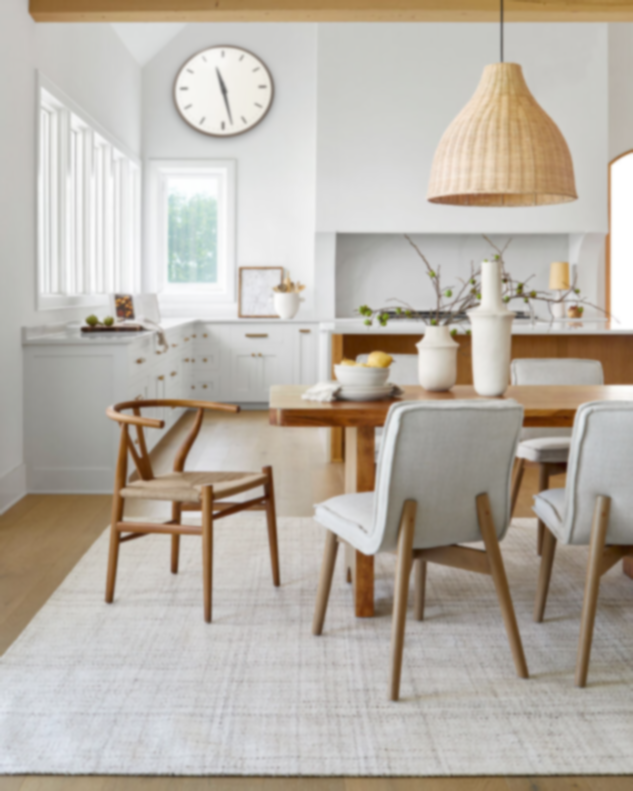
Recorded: 11 h 28 min
